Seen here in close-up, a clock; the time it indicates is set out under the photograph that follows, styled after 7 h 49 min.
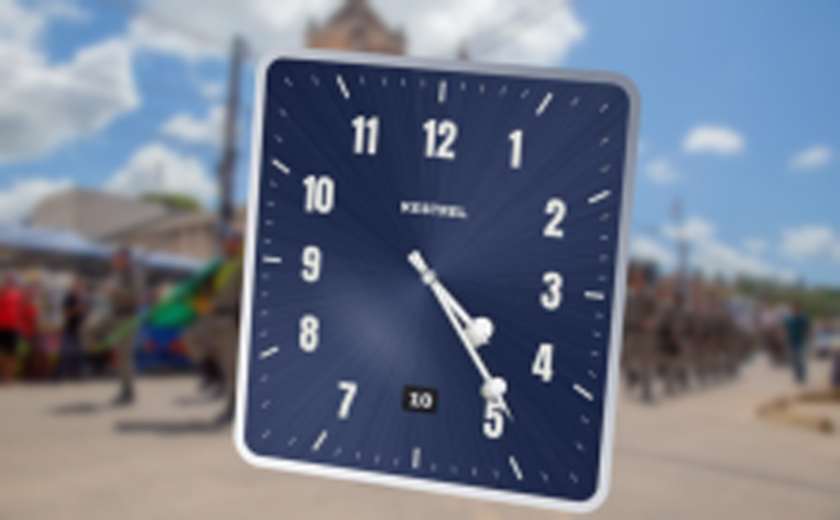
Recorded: 4 h 24 min
